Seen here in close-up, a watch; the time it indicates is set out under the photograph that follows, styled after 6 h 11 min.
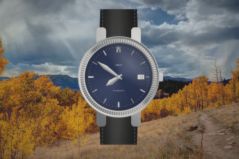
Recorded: 7 h 51 min
